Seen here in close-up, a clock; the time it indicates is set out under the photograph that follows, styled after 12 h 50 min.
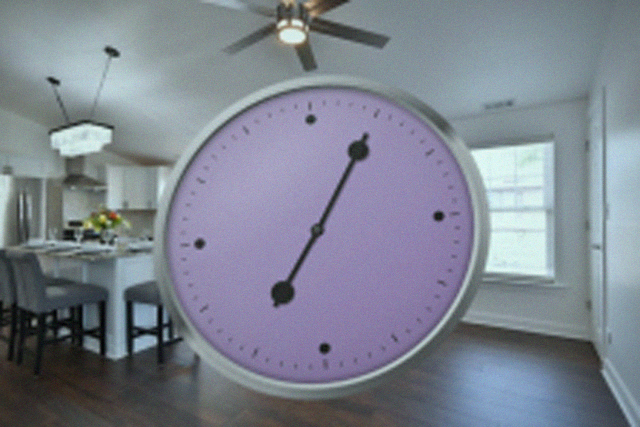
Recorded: 7 h 05 min
